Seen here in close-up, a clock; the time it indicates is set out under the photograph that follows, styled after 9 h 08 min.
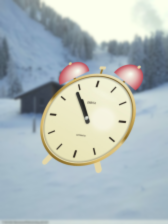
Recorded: 10 h 54 min
